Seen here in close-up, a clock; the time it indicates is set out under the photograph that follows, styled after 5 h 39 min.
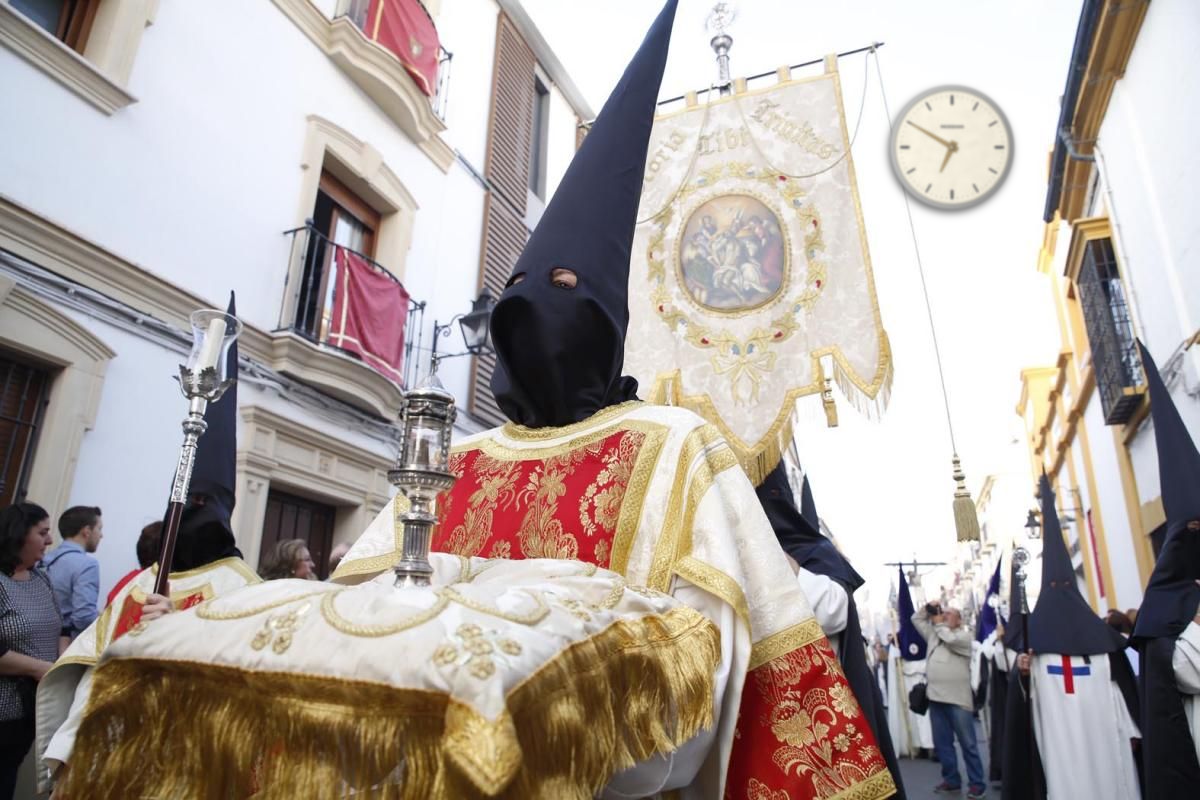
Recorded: 6 h 50 min
